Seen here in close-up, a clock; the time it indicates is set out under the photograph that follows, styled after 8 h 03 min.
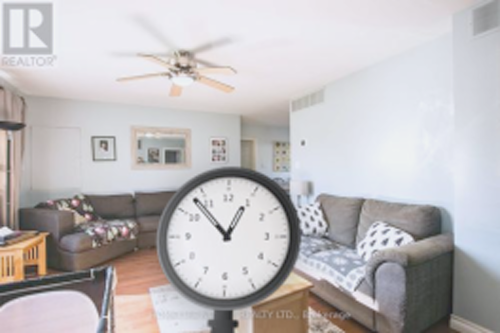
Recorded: 12 h 53 min
